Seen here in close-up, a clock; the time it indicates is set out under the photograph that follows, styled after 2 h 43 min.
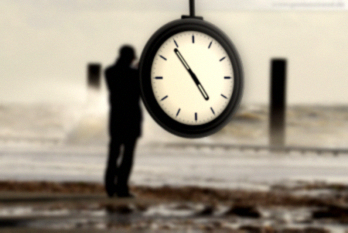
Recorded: 4 h 54 min
